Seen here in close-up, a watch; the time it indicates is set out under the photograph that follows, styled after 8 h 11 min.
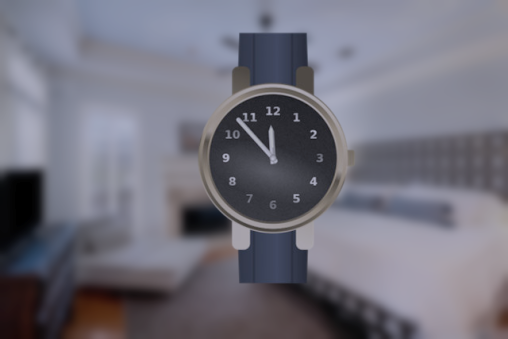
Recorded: 11 h 53 min
